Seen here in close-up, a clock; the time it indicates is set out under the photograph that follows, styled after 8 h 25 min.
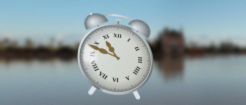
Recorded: 10 h 48 min
